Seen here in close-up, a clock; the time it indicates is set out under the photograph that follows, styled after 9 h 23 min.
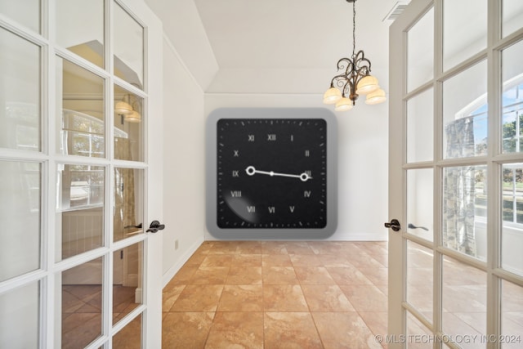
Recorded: 9 h 16 min
